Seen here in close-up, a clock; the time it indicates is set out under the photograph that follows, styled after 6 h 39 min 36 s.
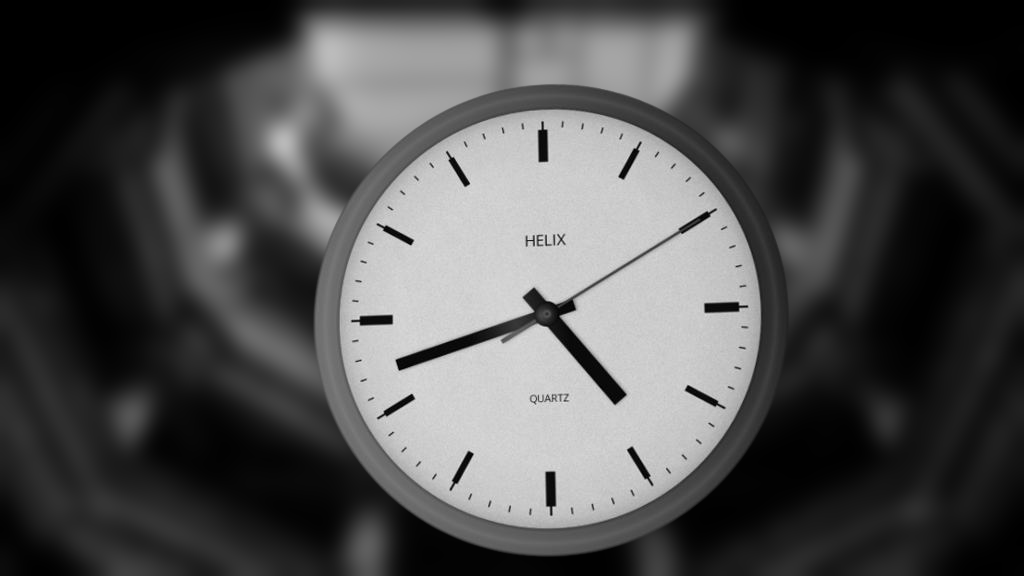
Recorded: 4 h 42 min 10 s
